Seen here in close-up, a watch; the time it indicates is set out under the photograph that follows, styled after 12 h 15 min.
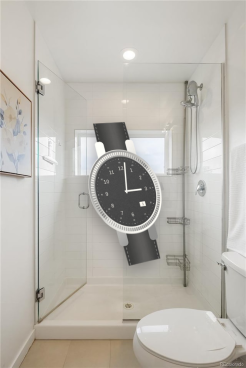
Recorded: 3 h 02 min
